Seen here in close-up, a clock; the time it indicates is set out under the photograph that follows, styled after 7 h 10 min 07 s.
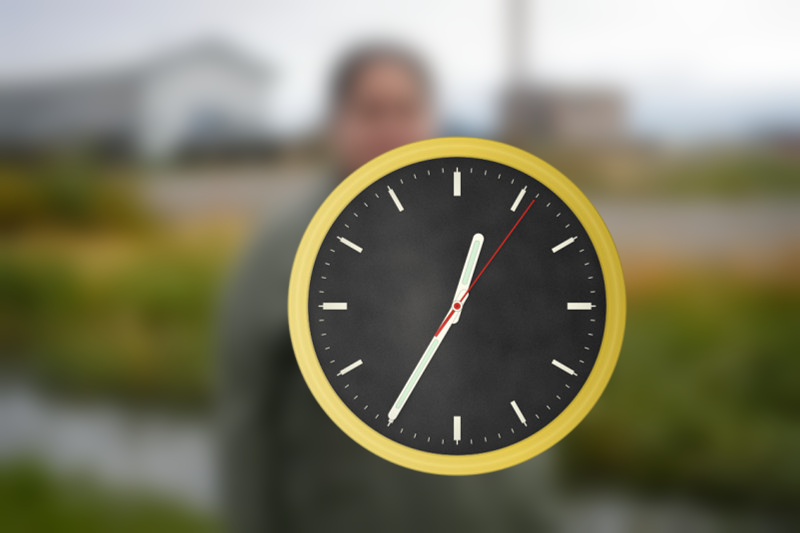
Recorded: 12 h 35 min 06 s
